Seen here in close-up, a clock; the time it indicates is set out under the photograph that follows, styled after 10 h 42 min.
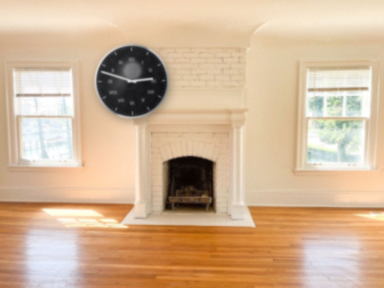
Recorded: 2 h 48 min
